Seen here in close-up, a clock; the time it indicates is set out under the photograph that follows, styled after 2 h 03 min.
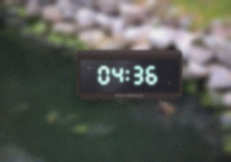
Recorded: 4 h 36 min
